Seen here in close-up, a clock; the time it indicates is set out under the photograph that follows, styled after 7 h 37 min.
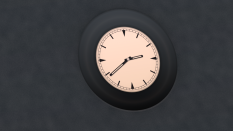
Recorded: 2 h 39 min
